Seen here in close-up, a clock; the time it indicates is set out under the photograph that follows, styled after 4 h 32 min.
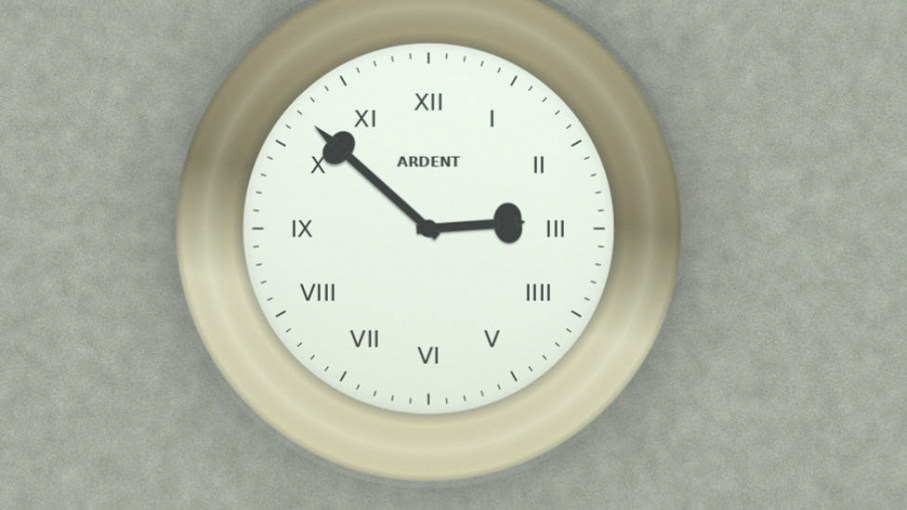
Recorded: 2 h 52 min
